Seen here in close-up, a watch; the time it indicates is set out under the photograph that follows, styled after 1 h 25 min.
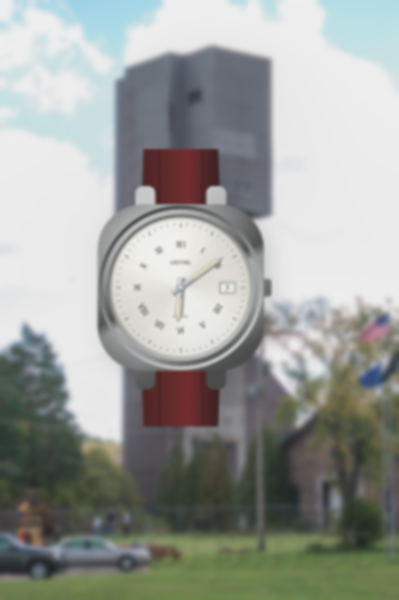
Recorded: 6 h 09 min
